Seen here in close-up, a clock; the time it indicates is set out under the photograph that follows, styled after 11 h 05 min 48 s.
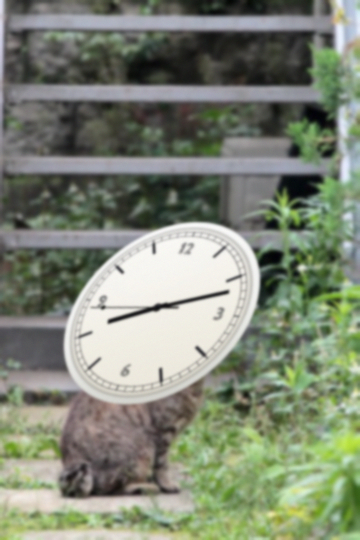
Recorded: 8 h 11 min 44 s
